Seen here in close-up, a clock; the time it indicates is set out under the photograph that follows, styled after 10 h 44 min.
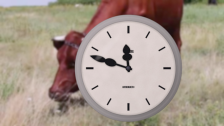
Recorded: 11 h 48 min
